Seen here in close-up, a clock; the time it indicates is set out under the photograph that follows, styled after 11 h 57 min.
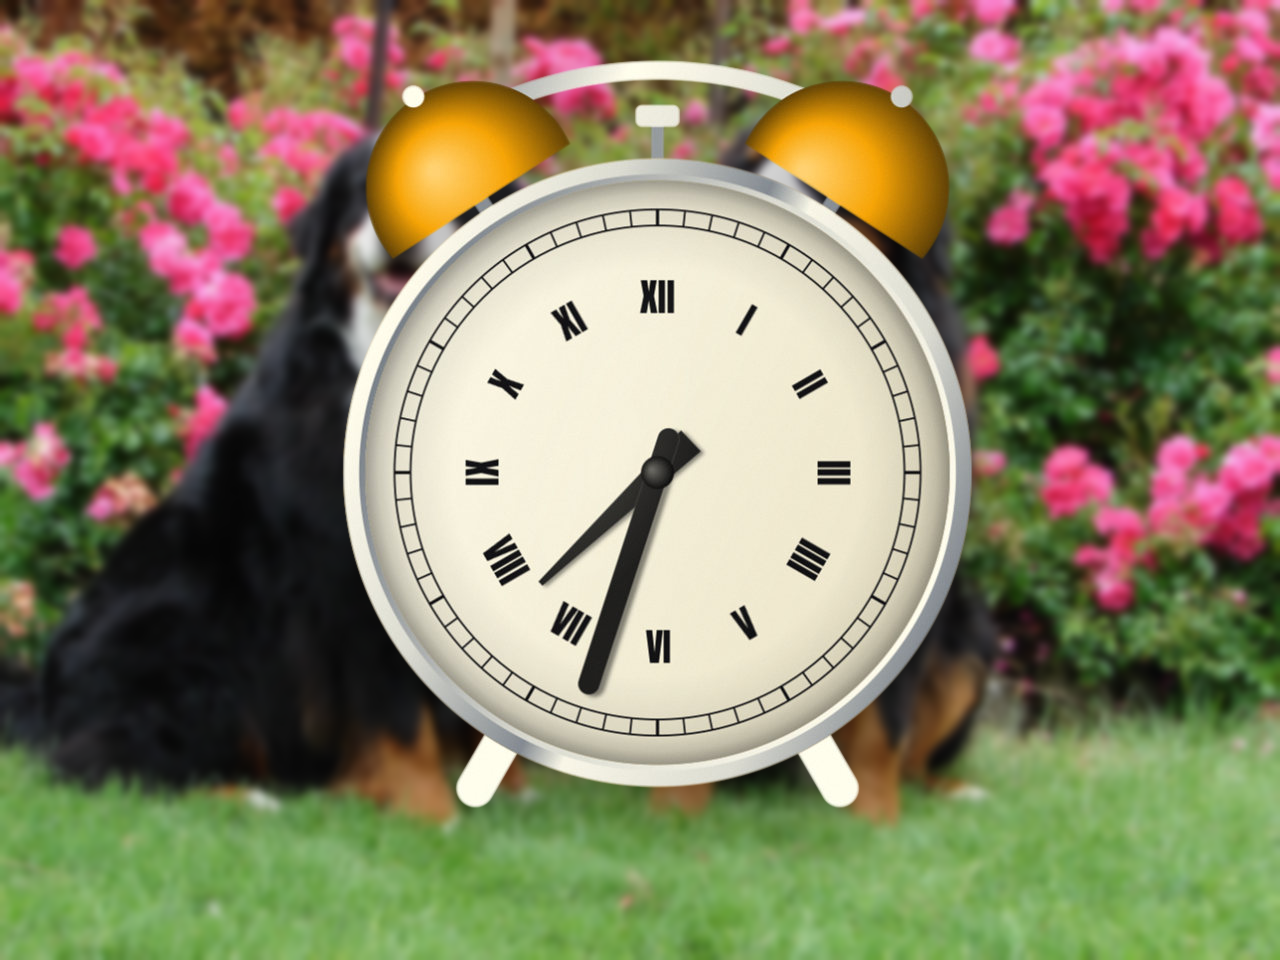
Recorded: 7 h 33 min
